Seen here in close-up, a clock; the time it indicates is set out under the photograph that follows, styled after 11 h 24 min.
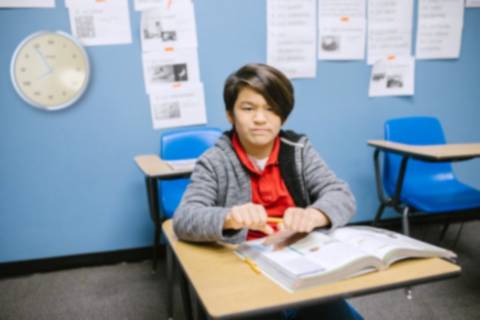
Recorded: 7 h 54 min
